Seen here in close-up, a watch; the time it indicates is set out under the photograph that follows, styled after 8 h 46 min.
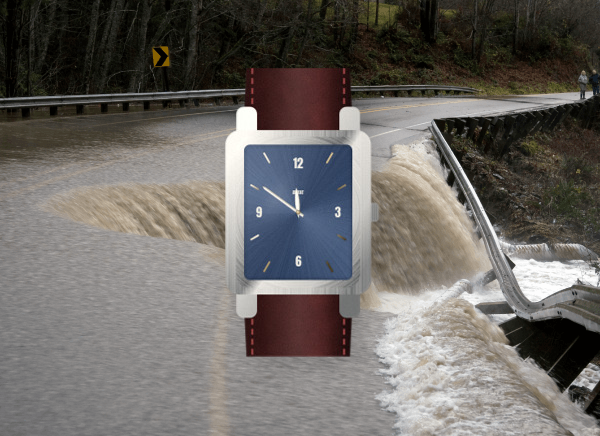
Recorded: 11 h 51 min
